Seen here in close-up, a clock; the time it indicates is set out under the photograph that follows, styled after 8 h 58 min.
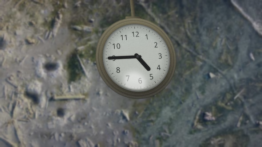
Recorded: 4 h 45 min
